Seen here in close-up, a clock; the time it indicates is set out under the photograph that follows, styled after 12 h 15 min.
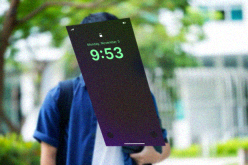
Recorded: 9 h 53 min
